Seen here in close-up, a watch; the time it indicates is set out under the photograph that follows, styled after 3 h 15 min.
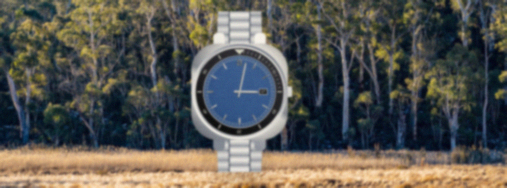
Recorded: 3 h 02 min
